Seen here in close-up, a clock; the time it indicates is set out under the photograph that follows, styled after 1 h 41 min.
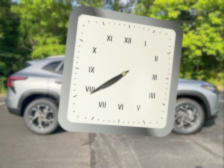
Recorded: 7 h 39 min
